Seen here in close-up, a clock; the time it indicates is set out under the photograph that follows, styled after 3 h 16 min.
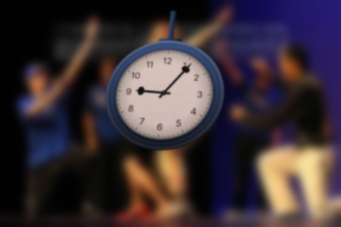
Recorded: 9 h 06 min
